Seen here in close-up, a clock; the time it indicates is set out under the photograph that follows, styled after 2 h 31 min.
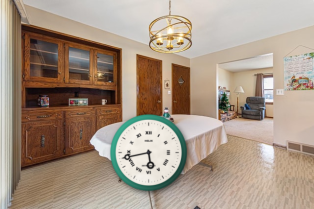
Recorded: 5 h 43 min
